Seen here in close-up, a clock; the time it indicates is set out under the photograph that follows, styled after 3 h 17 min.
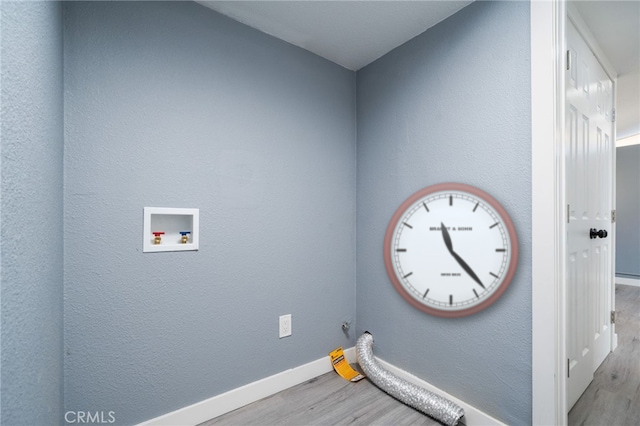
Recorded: 11 h 23 min
